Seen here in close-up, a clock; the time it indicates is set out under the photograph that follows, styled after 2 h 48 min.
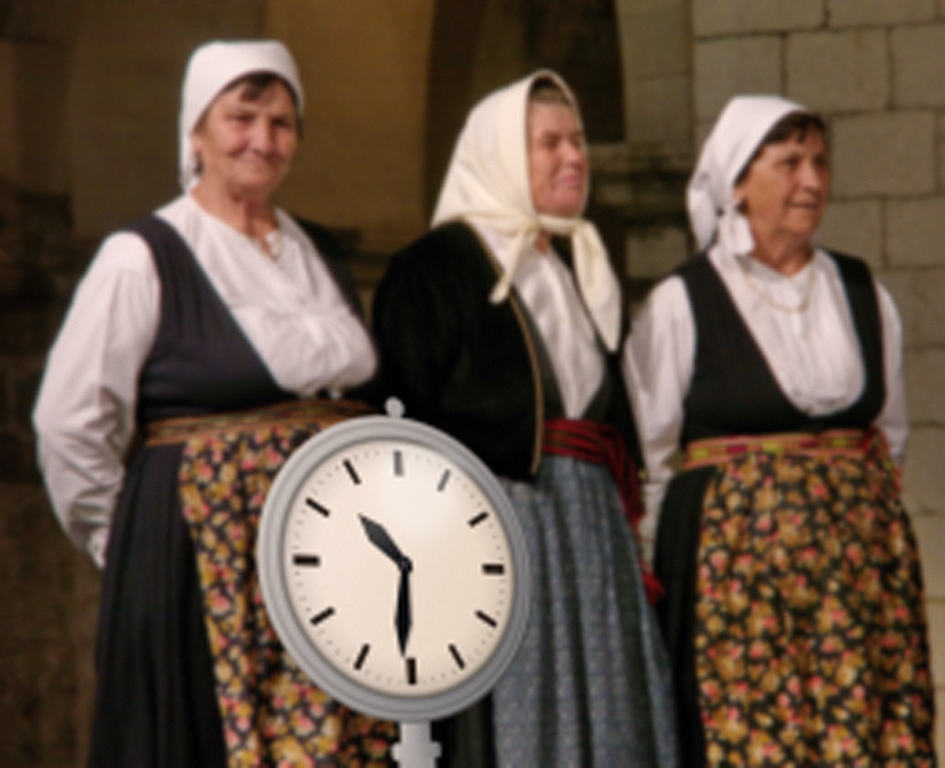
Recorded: 10 h 31 min
